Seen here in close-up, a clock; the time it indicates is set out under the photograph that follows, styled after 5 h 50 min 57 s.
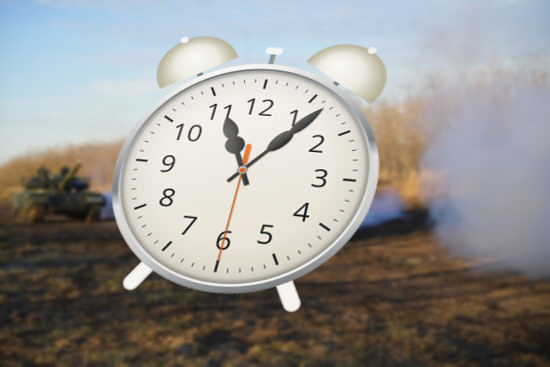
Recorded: 11 h 06 min 30 s
